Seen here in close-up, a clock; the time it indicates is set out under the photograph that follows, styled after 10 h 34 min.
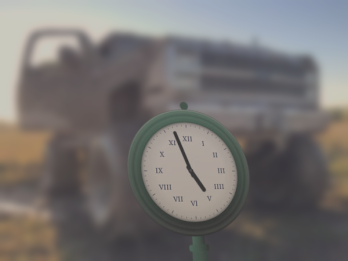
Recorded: 4 h 57 min
